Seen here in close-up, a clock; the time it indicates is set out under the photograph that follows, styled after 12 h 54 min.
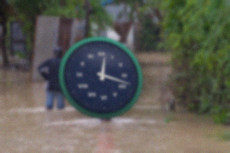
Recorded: 12 h 18 min
